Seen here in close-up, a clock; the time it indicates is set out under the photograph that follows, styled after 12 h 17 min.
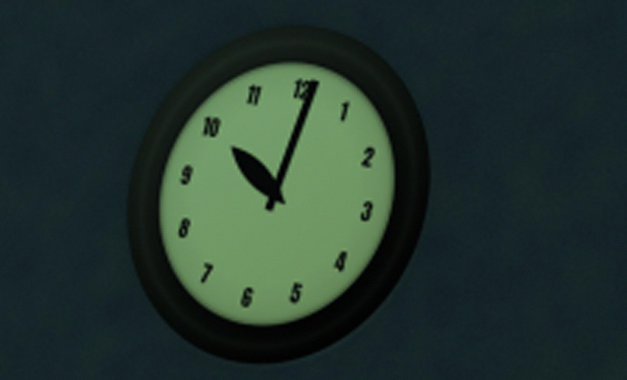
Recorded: 10 h 01 min
